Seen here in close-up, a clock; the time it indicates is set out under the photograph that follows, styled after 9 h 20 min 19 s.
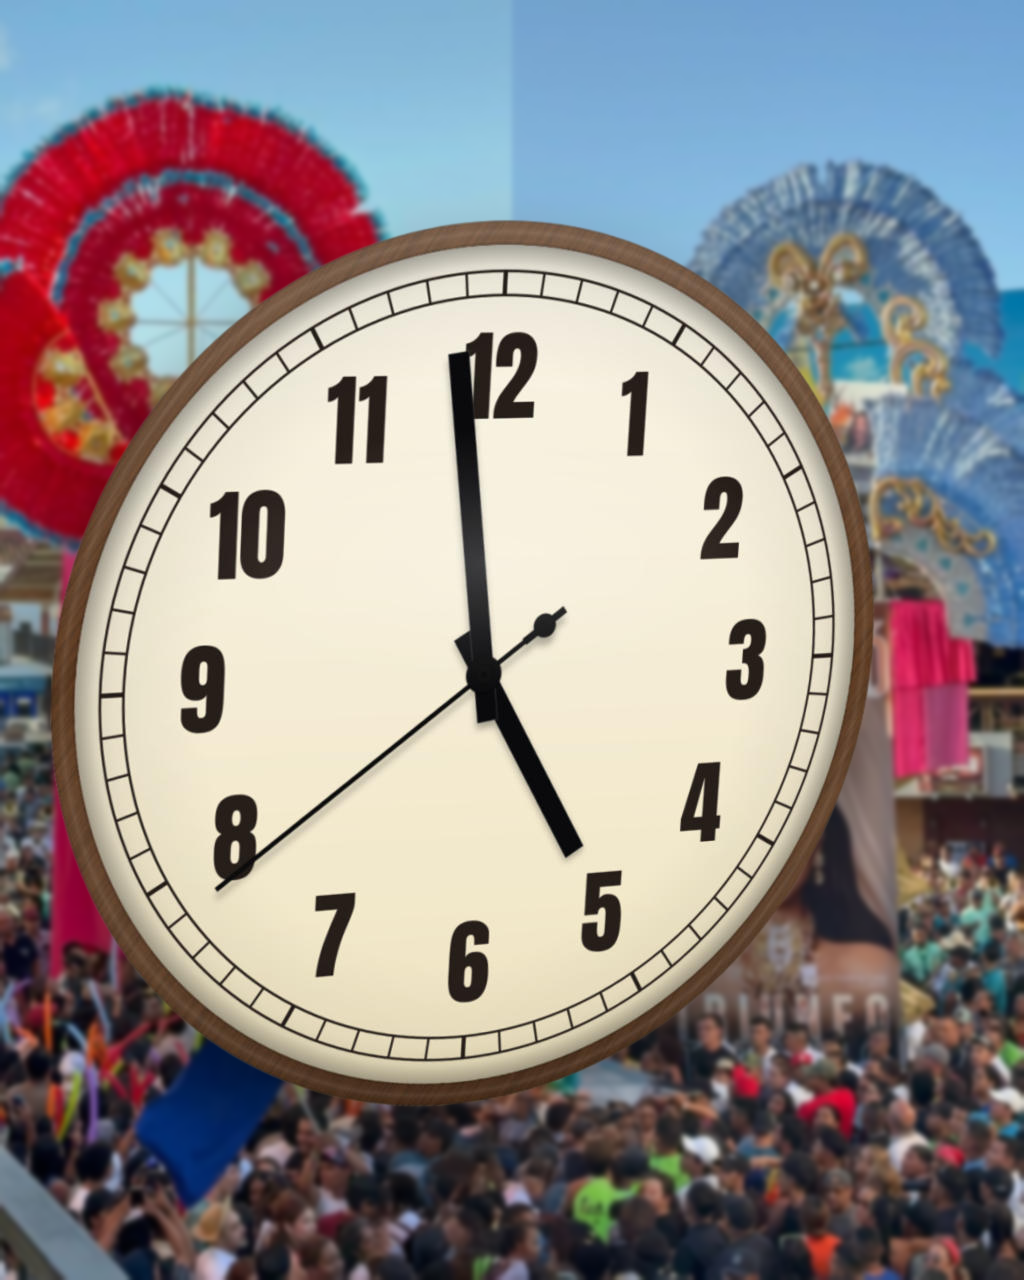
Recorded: 4 h 58 min 39 s
